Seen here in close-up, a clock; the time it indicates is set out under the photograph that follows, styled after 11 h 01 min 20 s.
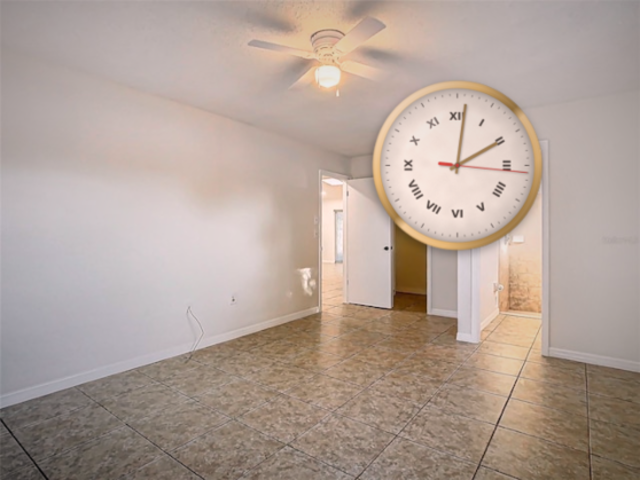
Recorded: 2 h 01 min 16 s
